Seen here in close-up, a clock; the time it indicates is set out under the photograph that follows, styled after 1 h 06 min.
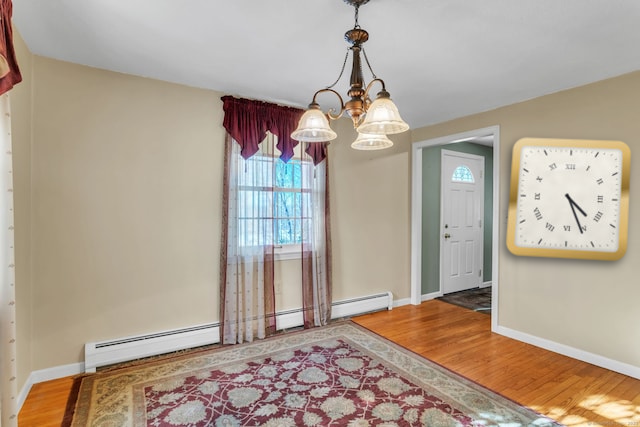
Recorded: 4 h 26 min
